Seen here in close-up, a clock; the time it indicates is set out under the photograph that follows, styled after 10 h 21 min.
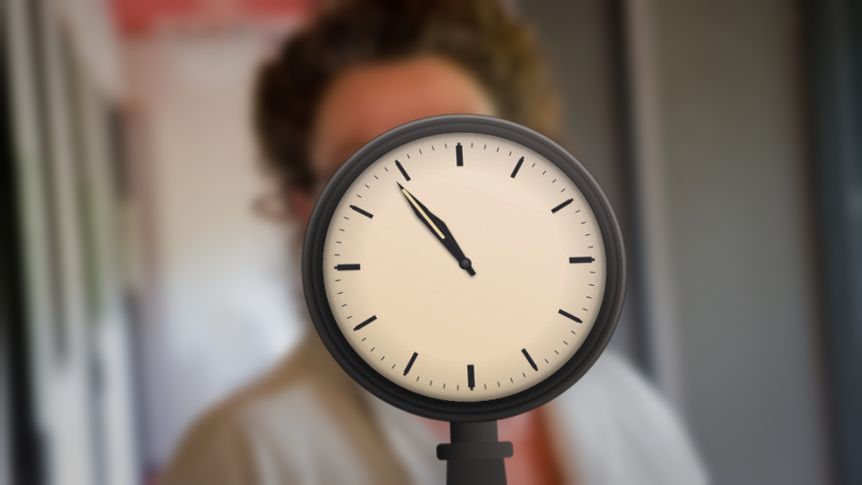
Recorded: 10 h 54 min
